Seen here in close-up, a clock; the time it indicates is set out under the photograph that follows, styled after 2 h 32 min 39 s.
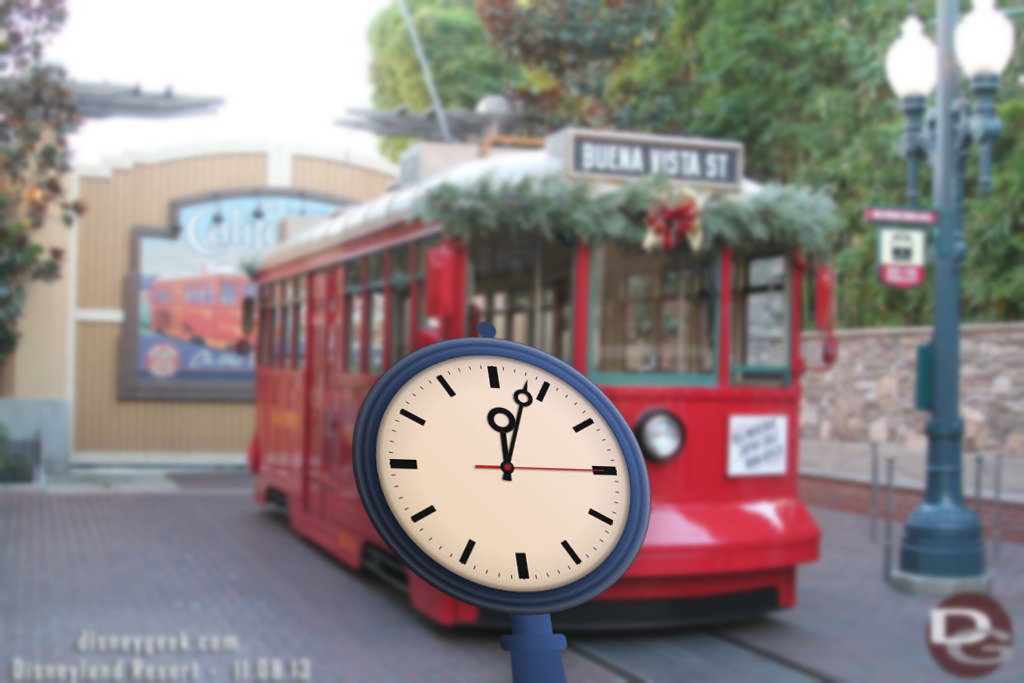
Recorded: 12 h 03 min 15 s
